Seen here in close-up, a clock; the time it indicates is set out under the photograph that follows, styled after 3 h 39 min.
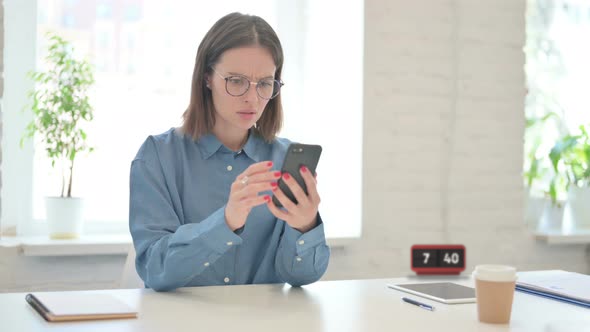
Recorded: 7 h 40 min
